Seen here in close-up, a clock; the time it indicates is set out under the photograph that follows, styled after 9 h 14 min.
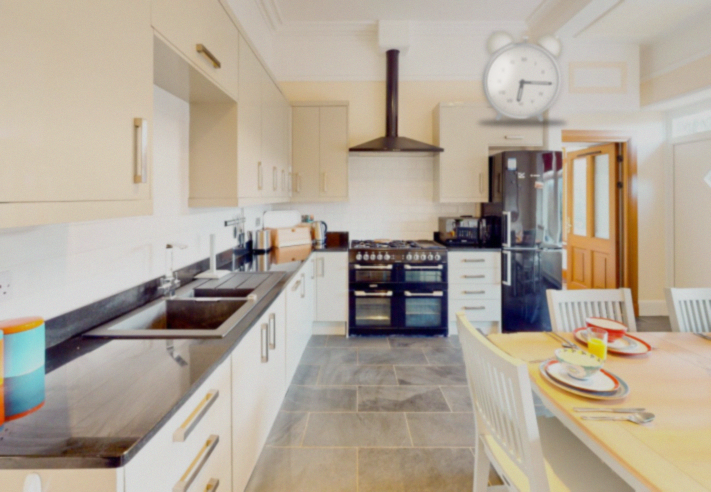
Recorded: 6 h 15 min
